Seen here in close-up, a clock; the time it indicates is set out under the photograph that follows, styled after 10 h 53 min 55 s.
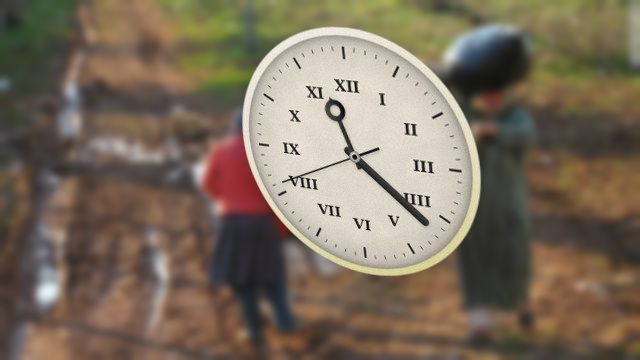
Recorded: 11 h 21 min 41 s
